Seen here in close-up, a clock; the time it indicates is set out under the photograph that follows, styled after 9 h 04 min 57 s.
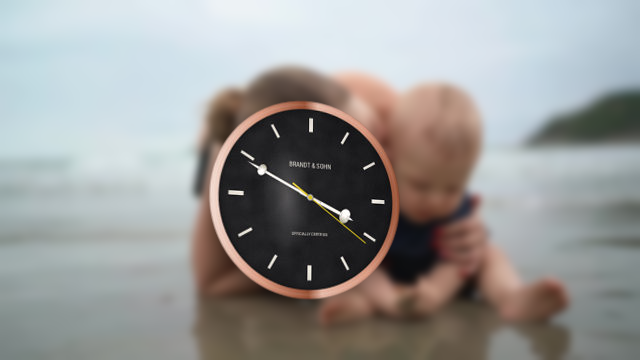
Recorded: 3 h 49 min 21 s
